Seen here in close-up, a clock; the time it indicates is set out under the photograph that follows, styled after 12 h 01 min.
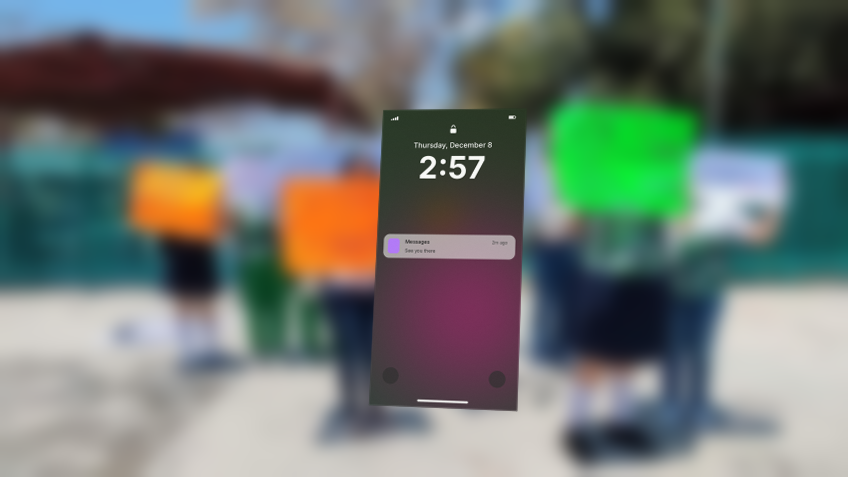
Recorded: 2 h 57 min
